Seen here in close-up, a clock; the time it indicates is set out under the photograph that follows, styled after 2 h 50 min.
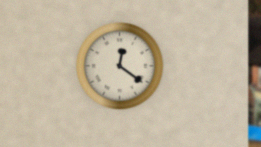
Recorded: 12 h 21 min
